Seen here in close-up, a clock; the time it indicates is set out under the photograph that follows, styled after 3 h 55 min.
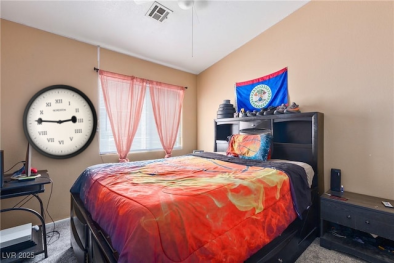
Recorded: 2 h 46 min
